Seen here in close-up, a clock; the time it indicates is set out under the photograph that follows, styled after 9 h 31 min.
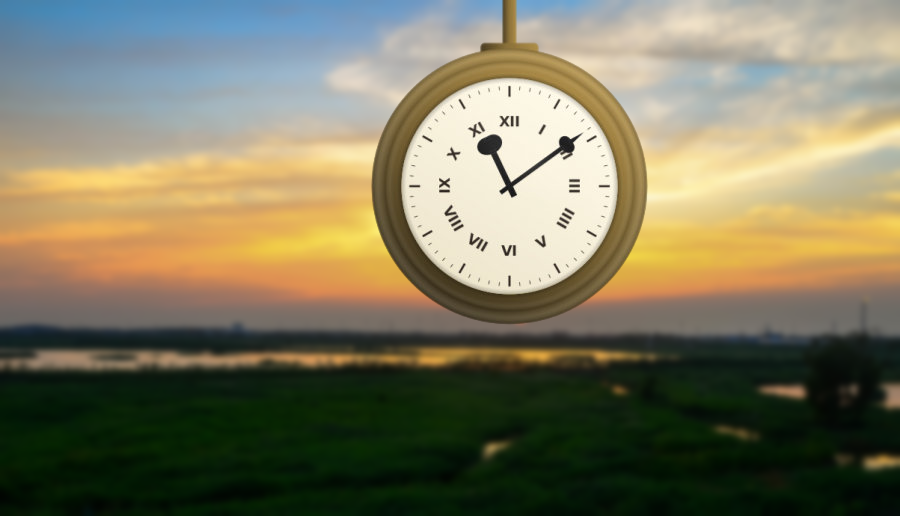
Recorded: 11 h 09 min
